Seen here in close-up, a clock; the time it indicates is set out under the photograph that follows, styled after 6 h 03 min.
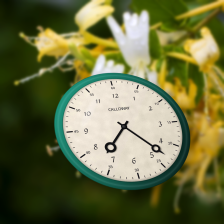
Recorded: 7 h 23 min
